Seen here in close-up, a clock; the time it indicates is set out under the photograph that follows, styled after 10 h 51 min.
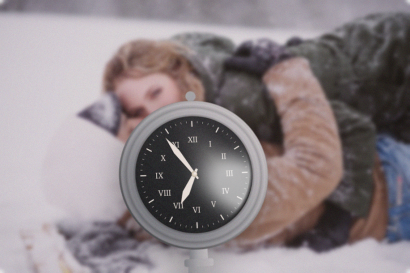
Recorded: 6 h 54 min
